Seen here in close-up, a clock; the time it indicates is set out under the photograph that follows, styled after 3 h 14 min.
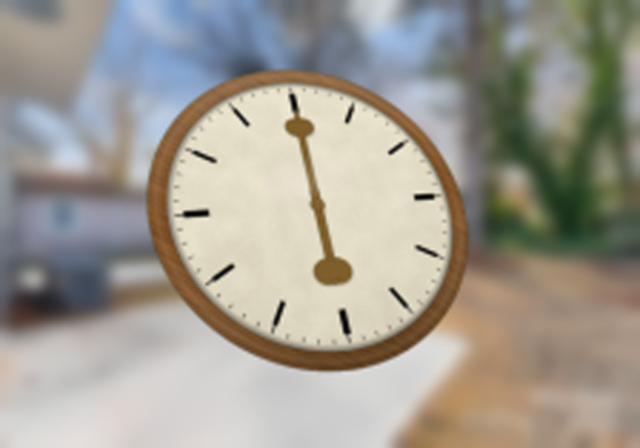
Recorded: 6 h 00 min
